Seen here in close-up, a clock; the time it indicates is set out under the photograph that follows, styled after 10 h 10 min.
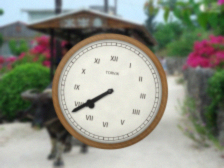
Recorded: 7 h 39 min
